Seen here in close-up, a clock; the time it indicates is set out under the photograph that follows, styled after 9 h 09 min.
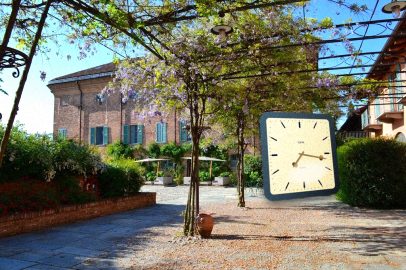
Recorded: 7 h 17 min
